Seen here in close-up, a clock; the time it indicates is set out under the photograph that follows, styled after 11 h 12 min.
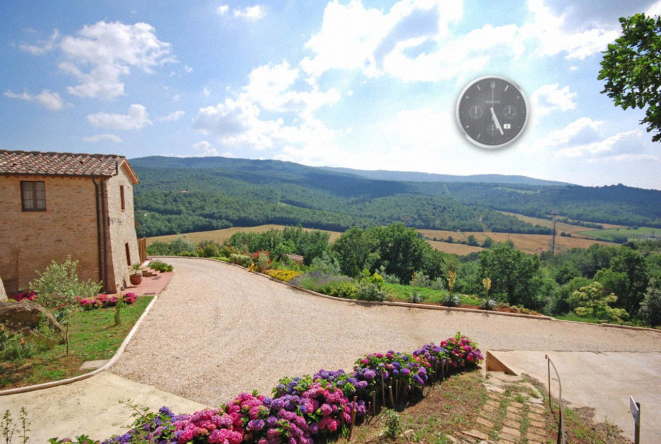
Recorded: 5 h 26 min
